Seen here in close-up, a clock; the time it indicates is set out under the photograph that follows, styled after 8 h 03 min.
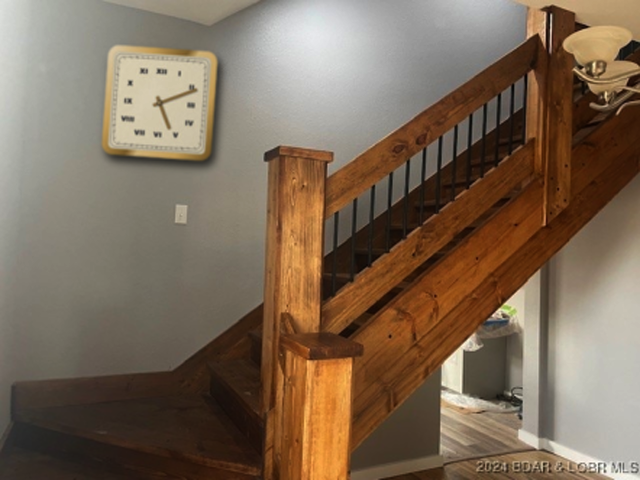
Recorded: 5 h 11 min
